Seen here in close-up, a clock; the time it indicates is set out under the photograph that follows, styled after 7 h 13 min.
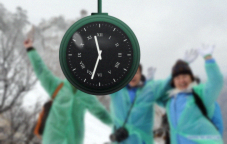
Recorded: 11 h 33 min
